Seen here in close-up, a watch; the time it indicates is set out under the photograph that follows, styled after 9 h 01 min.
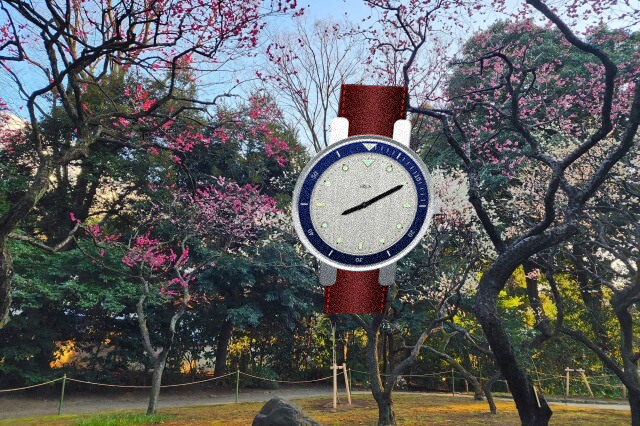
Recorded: 8 h 10 min
